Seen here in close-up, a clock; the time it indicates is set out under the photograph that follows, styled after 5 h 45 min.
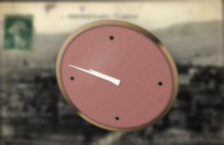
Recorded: 9 h 48 min
